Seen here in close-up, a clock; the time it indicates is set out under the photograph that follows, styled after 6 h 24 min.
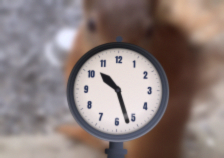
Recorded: 10 h 27 min
